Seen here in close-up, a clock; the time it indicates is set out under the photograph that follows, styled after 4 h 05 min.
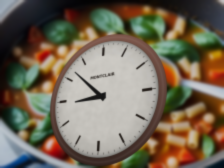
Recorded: 8 h 52 min
